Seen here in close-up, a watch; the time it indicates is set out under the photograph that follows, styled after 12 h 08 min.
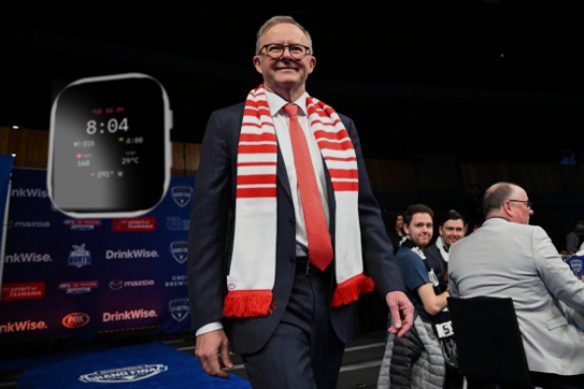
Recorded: 8 h 04 min
